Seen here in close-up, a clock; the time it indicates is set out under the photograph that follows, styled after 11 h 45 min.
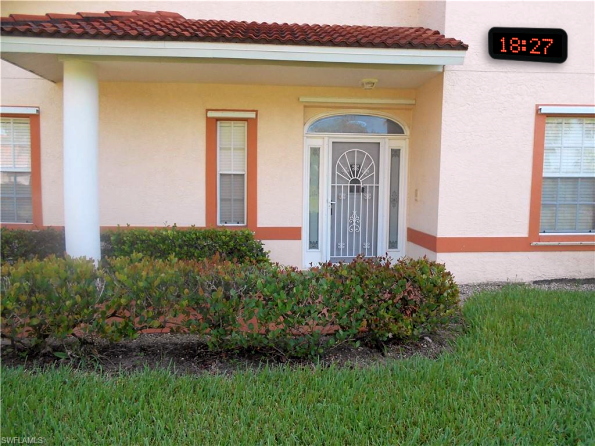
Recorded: 18 h 27 min
